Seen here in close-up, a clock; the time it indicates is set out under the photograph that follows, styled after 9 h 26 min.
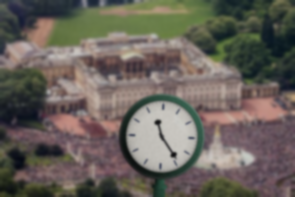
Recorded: 11 h 24 min
